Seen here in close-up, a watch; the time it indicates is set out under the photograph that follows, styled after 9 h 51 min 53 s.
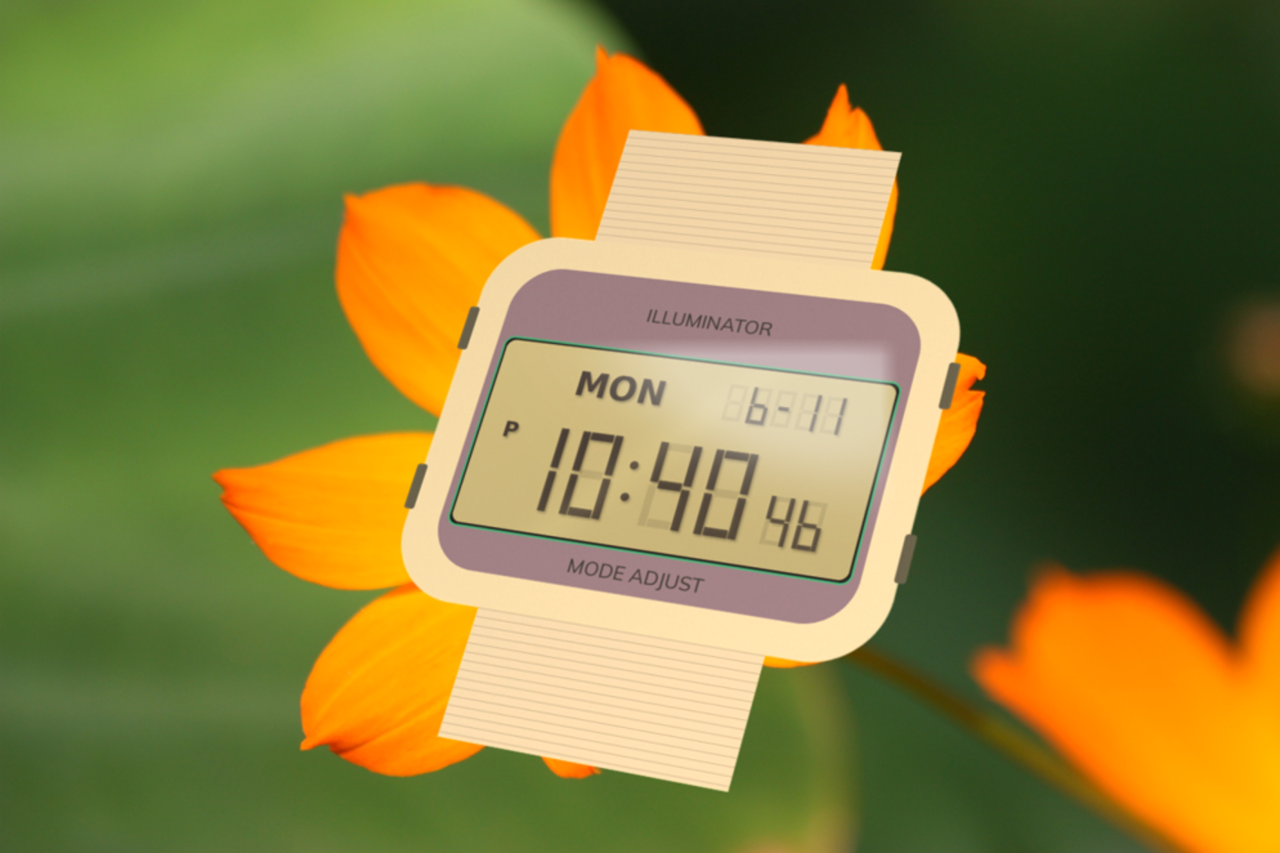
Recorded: 10 h 40 min 46 s
